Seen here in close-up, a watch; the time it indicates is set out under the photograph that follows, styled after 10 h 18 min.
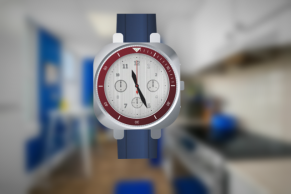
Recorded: 11 h 26 min
